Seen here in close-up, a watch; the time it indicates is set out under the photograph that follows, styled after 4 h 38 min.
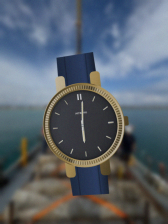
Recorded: 6 h 01 min
